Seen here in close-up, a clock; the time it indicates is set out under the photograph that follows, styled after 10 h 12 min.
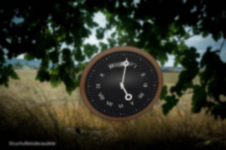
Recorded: 5 h 01 min
